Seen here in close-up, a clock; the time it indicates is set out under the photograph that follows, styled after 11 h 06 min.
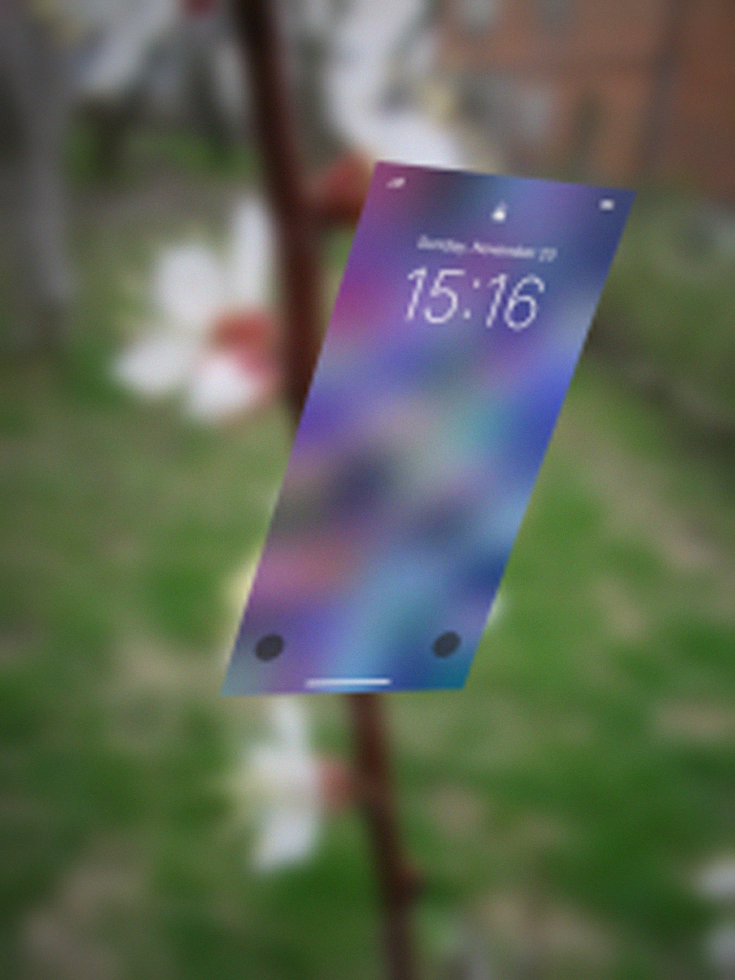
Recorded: 15 h 16 min
